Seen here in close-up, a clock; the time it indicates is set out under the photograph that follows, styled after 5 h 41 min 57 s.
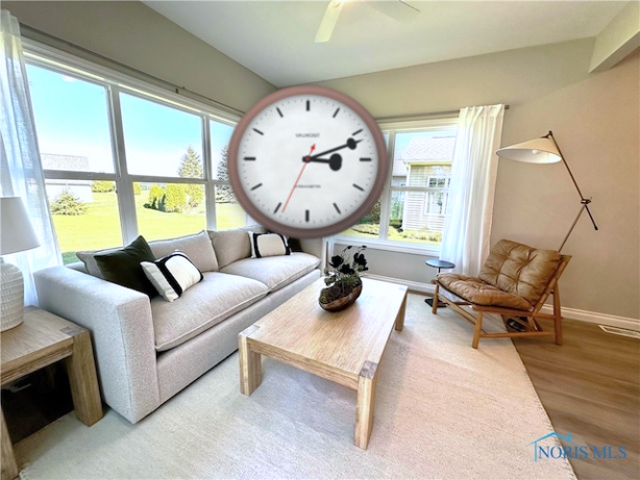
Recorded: 3 h 11 min 34 s
